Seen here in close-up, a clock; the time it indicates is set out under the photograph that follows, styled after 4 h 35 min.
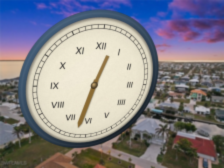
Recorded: 12 h 32 min
